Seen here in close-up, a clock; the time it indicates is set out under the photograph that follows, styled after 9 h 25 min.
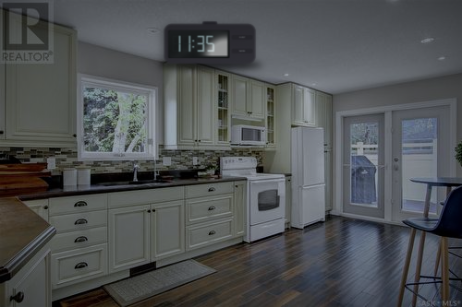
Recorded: 11 h 35 min
